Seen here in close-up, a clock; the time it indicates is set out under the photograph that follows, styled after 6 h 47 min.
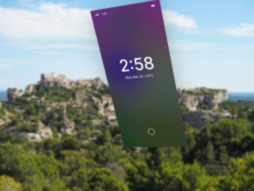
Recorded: 2 h 58 min
